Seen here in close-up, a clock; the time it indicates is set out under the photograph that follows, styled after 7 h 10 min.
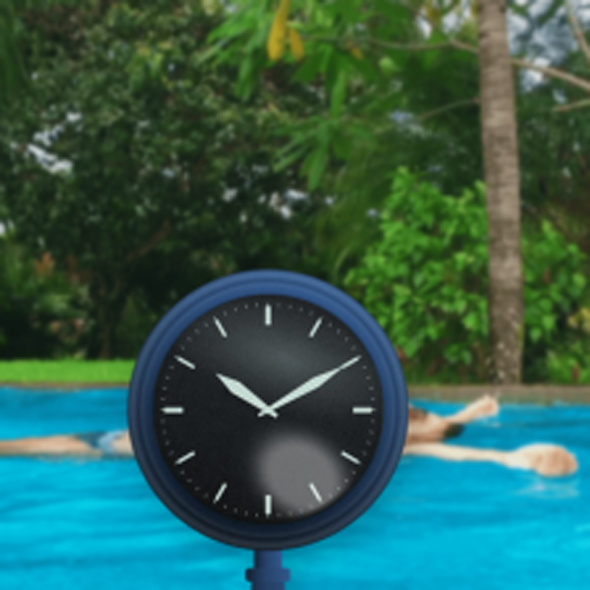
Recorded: 10 h 10 min
